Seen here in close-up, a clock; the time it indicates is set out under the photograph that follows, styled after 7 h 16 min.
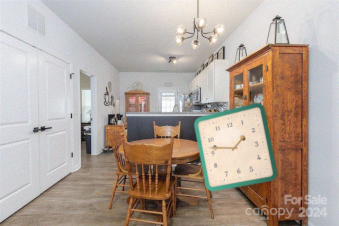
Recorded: 1 h 47 min
